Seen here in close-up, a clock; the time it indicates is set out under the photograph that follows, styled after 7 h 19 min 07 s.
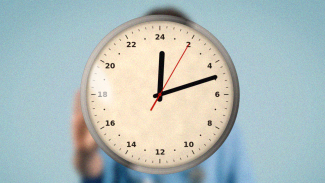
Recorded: 0 h 12 min 05 s
